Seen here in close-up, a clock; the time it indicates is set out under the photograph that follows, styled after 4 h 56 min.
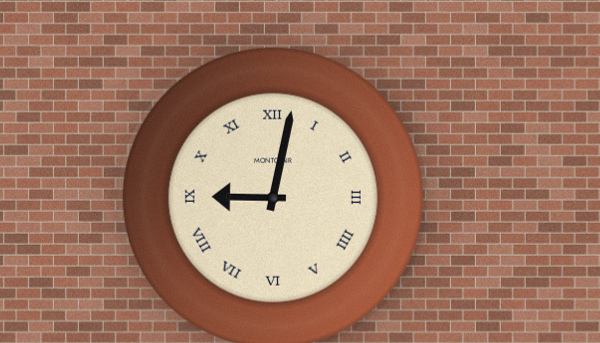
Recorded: 9 h 02 min
